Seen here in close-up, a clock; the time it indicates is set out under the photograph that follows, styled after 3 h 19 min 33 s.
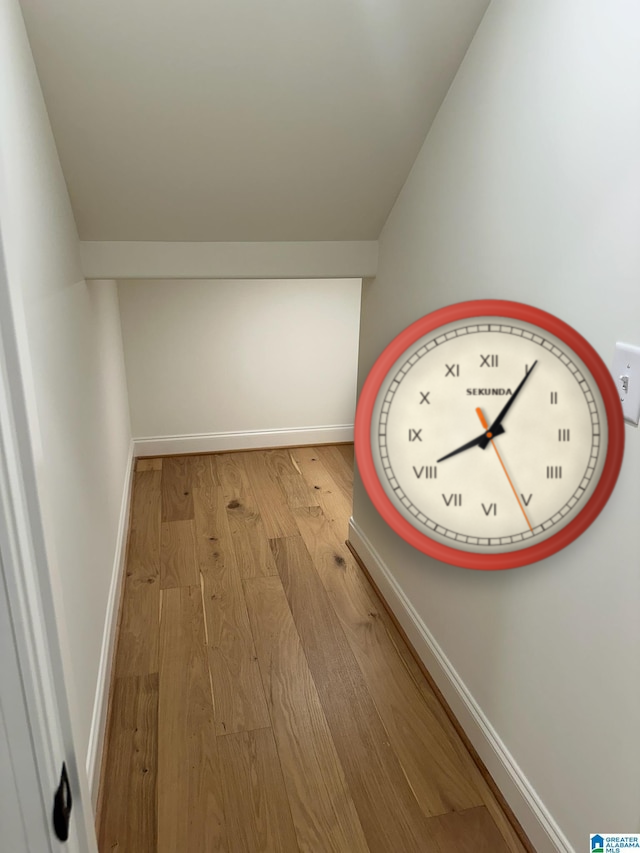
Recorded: 8 h 05 min 26 s
